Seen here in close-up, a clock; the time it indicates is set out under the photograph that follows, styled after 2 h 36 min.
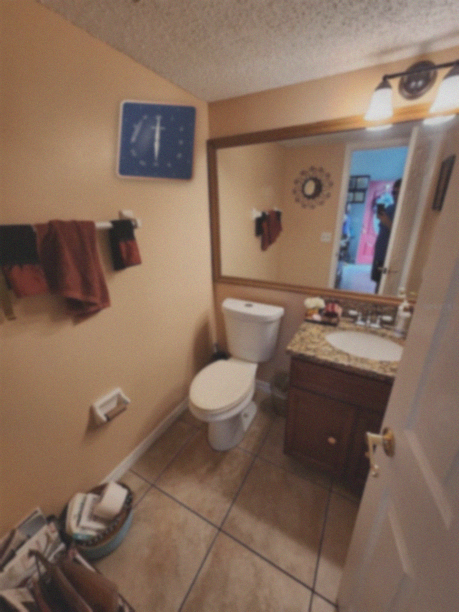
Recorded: 6 h 00 min
